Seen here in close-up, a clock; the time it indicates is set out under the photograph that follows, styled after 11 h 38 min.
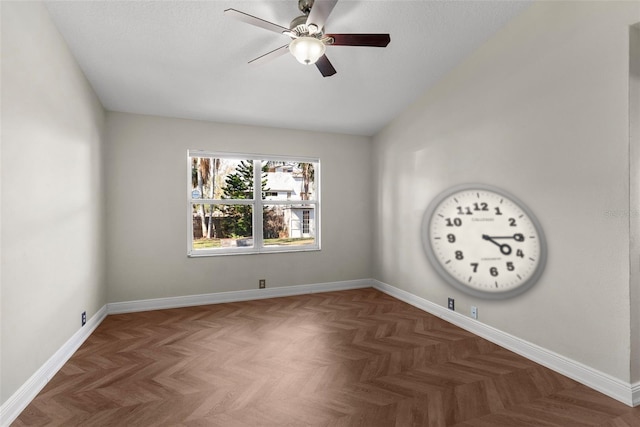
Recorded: 4 h 15 min
